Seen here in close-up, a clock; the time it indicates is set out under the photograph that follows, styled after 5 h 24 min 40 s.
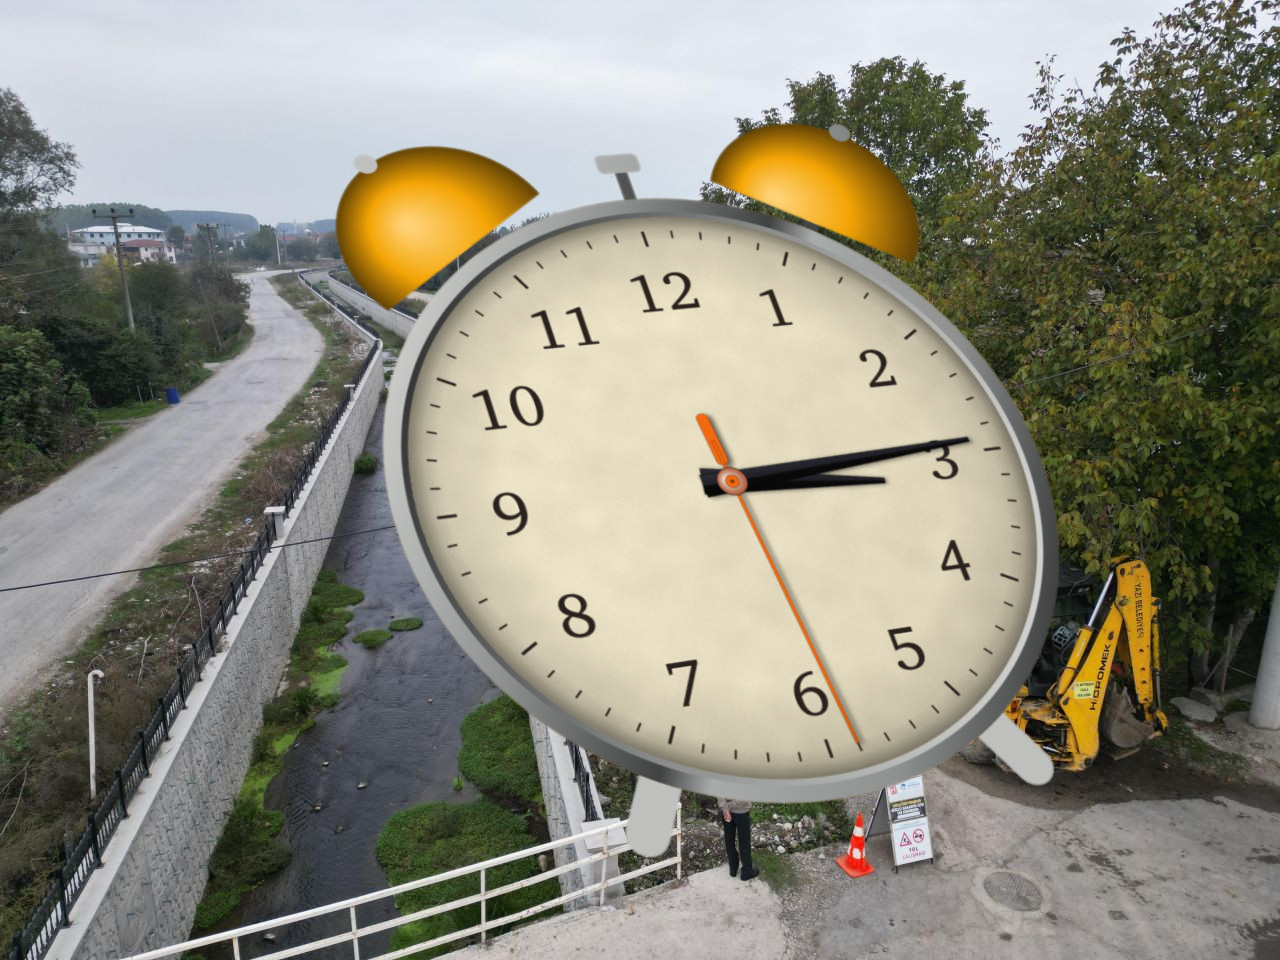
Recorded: 3 h 14 min 29 s
